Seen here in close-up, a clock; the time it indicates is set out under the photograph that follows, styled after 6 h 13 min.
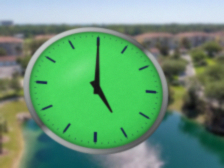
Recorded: 5 h 00 min
